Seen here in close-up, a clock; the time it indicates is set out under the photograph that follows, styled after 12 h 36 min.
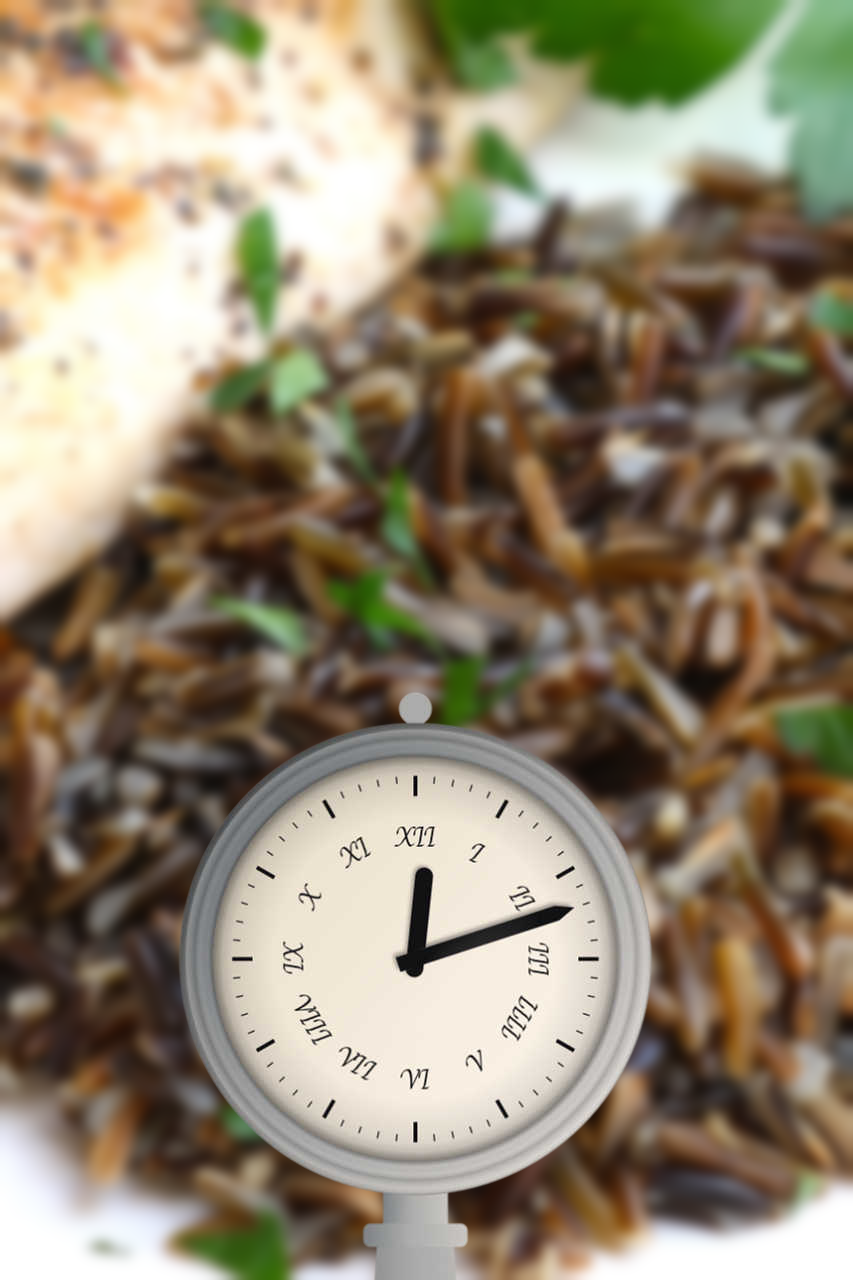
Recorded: 12 h 12 min
